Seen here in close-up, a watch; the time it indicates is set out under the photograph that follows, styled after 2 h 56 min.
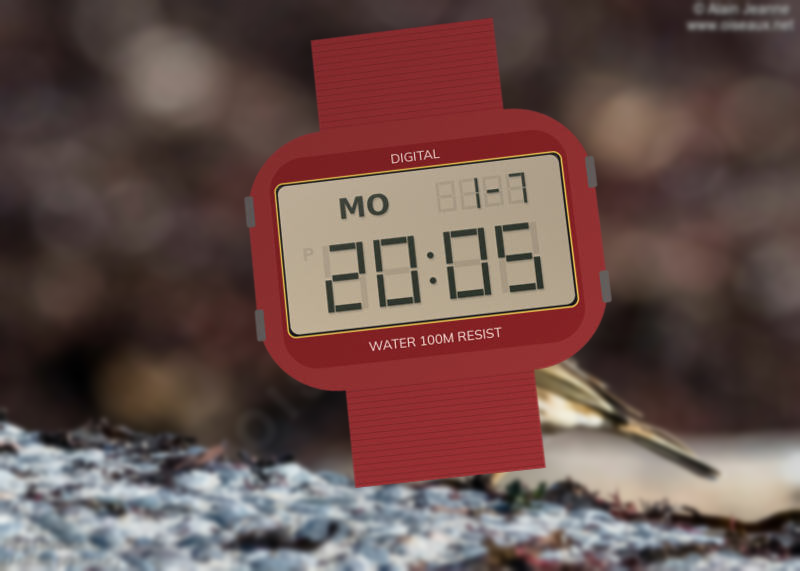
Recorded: 20 h 05 min
